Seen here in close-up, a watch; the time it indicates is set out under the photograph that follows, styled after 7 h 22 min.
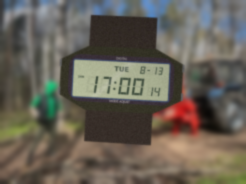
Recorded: 17 h 00 min
